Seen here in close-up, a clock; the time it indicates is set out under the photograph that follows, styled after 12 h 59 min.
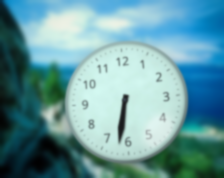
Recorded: 6 h 32 min
